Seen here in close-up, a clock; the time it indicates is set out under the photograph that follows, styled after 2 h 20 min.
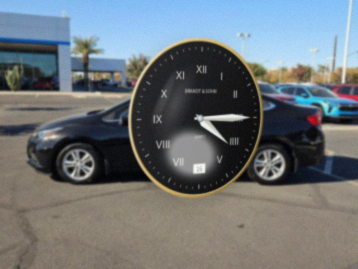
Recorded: 4 h 15 min
